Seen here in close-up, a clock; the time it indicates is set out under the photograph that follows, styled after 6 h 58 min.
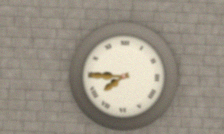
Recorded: 7 h 45 min
